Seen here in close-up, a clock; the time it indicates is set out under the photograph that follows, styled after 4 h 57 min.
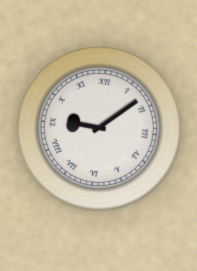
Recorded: 9 h 08 min
